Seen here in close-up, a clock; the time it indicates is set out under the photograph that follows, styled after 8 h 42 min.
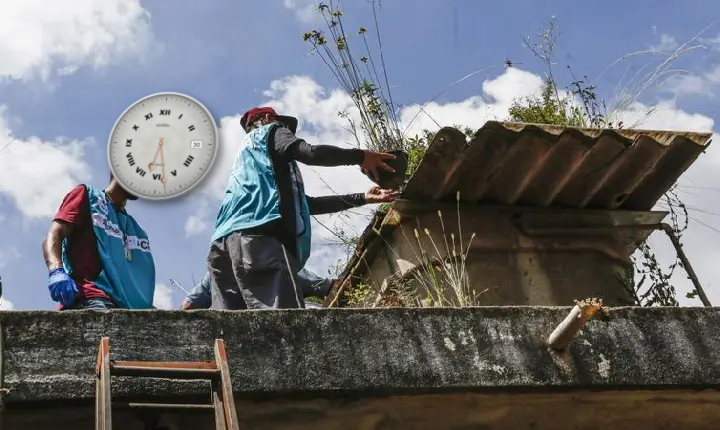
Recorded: 6 h 28 min
